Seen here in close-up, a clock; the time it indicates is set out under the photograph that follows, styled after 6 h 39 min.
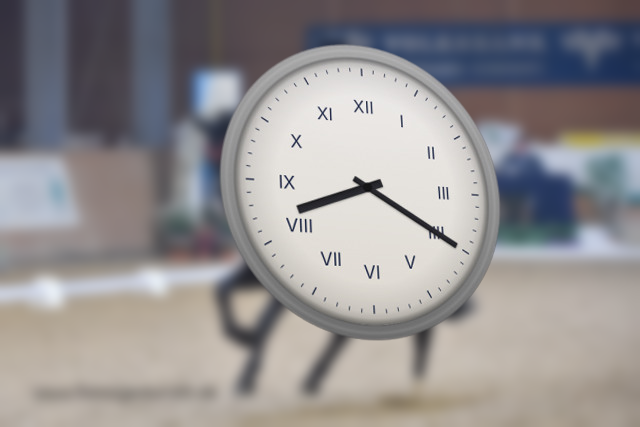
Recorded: 8 h 20 min
